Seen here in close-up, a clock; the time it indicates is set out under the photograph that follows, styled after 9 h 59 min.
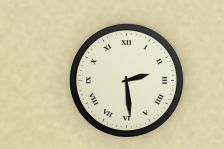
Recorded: 2 h 29 min
